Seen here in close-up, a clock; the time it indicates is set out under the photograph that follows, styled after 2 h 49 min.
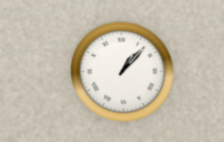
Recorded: 1 h 07 min
